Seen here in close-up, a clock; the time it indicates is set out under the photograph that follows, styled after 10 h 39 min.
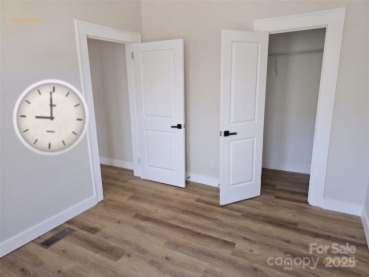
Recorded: 8 h 59 min
